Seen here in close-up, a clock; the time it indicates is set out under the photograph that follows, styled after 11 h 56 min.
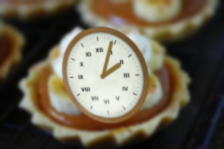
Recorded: 2 h 04 min
